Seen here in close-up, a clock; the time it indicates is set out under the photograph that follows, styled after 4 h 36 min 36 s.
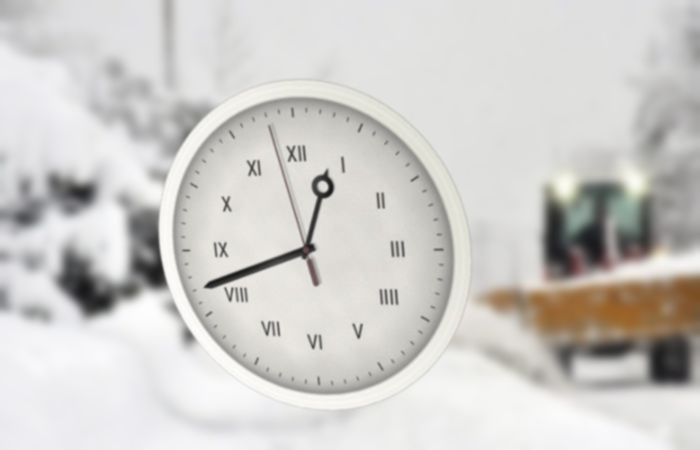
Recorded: 12 h 41 min 58 s
